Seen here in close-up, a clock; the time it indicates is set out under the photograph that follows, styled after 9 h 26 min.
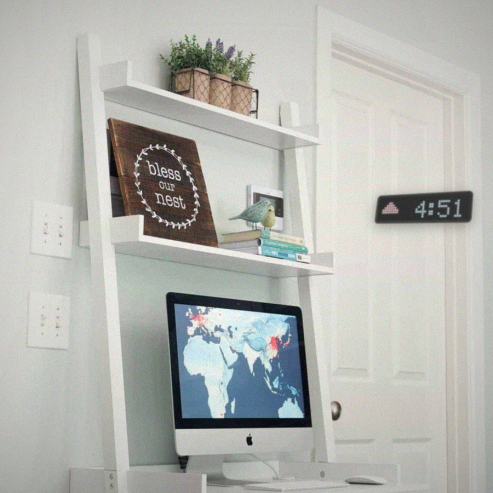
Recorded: 4 h 51 min
